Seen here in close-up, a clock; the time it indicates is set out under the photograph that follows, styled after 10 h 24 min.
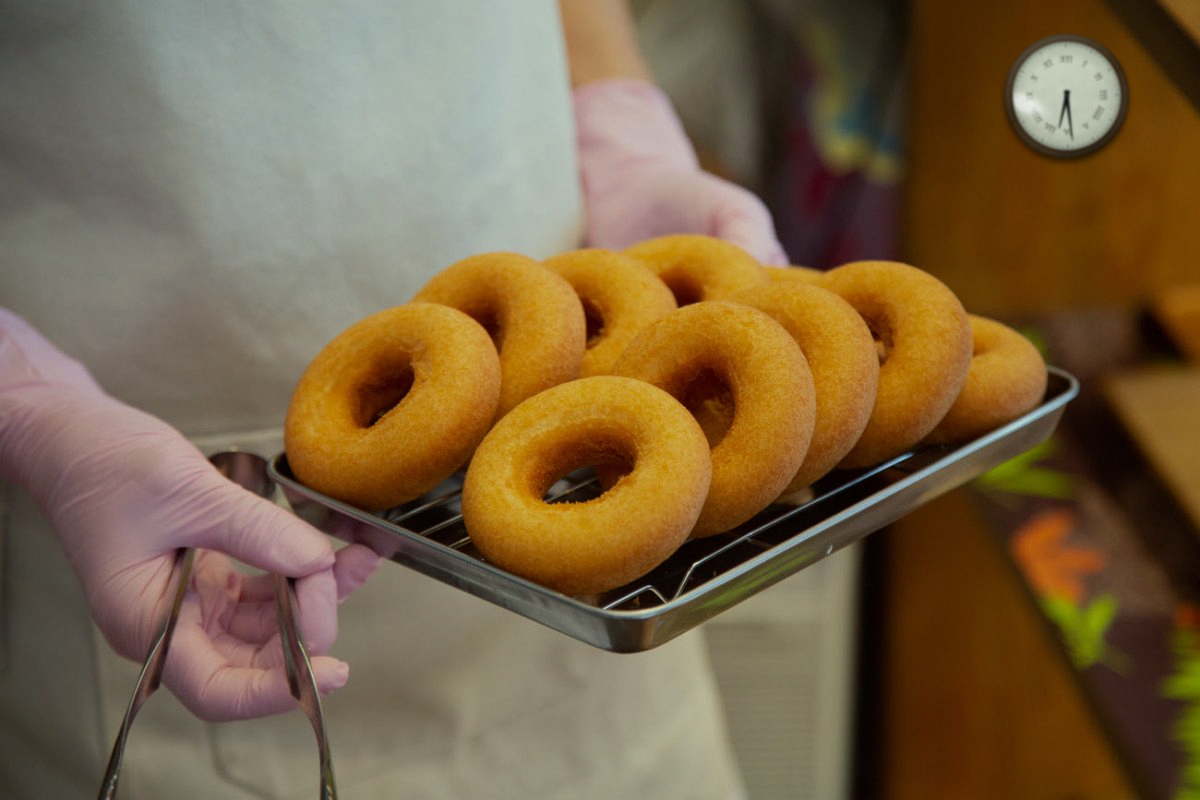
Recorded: 6 h 29 min
